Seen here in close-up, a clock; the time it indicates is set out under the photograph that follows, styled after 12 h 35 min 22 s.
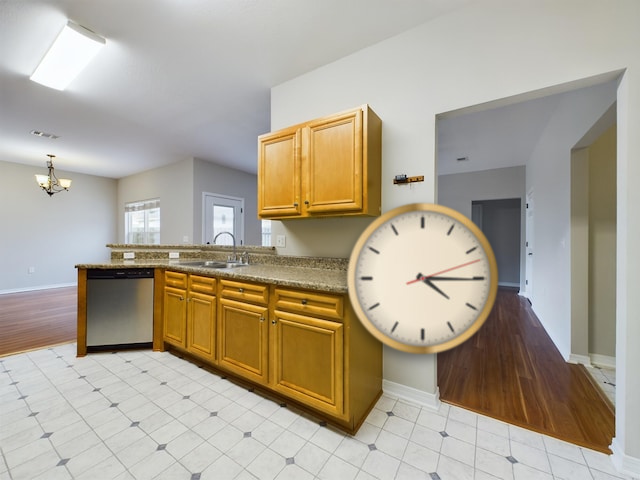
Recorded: 4 h 15 min 12 s
